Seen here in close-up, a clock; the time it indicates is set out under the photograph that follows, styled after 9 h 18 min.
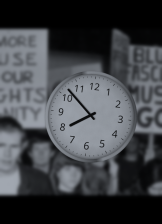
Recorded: 7 h 52 min
